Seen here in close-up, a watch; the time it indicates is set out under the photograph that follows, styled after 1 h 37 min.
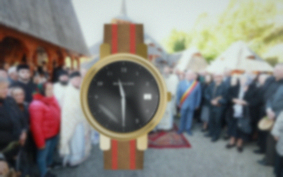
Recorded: 11 h 30 min
